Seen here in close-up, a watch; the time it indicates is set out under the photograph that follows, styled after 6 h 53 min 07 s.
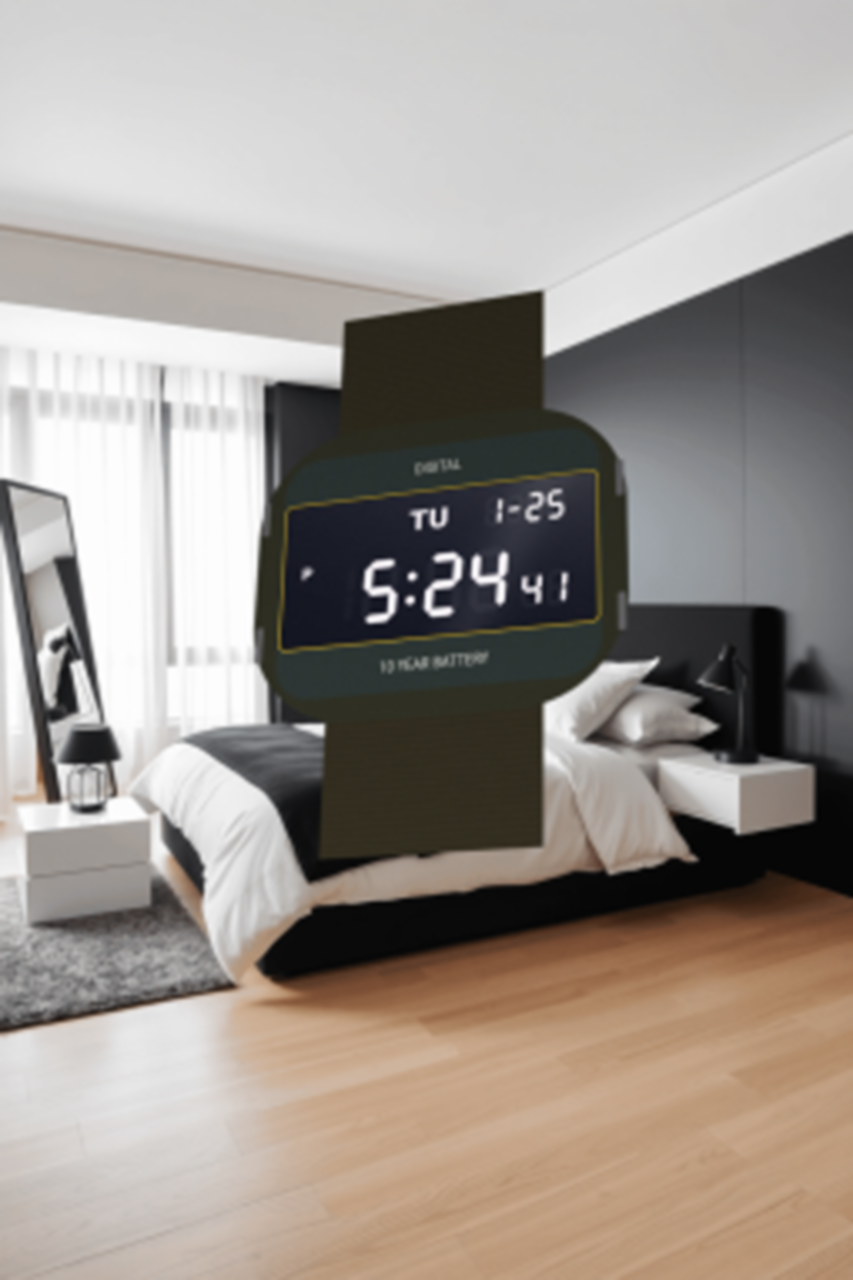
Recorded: 5 h 24 min 41 s
